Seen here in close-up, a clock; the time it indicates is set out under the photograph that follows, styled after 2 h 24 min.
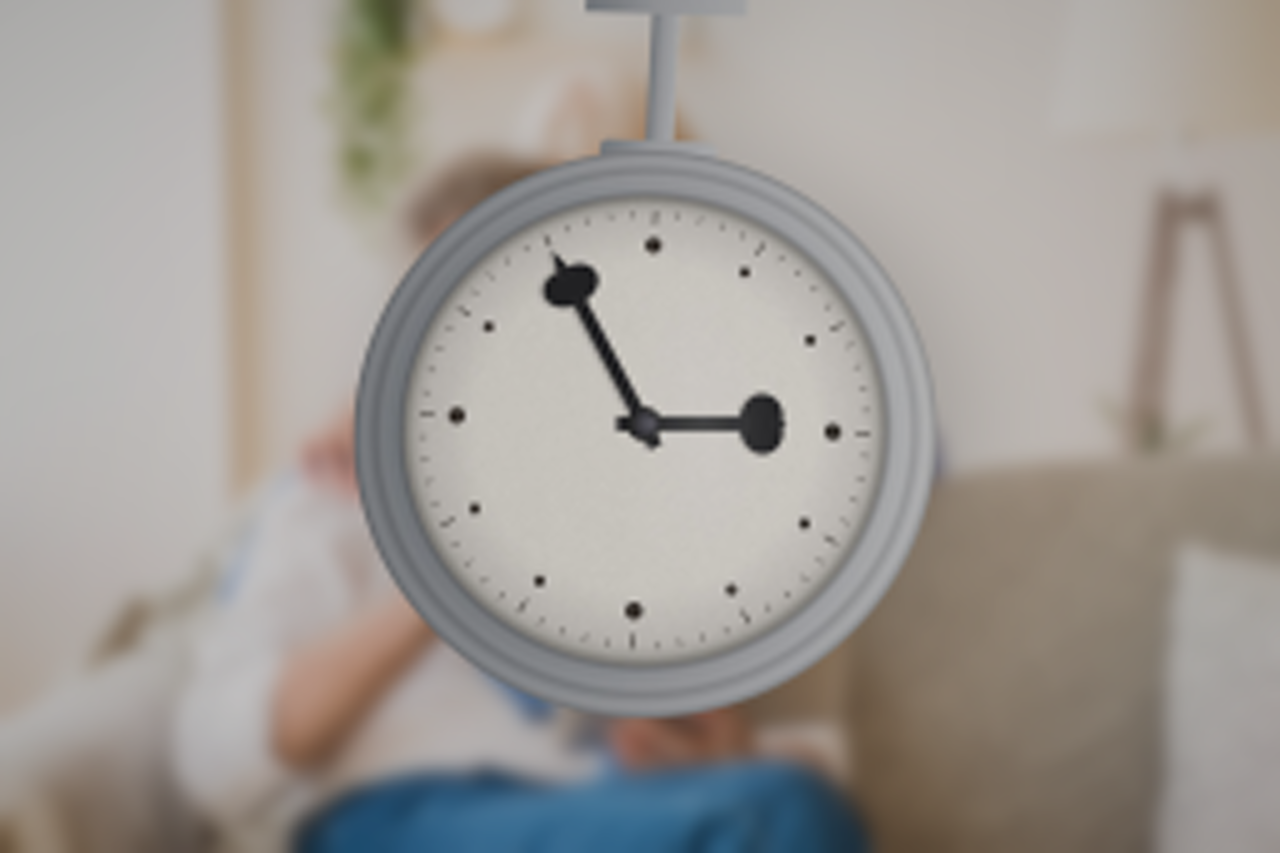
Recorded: 2 h 55 min
